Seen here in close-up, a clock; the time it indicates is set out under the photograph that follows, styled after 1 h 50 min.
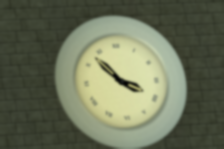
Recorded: 3 h 53 min
